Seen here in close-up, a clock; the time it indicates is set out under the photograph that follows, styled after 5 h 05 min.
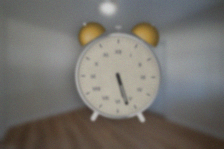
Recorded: 5 h 27 min
